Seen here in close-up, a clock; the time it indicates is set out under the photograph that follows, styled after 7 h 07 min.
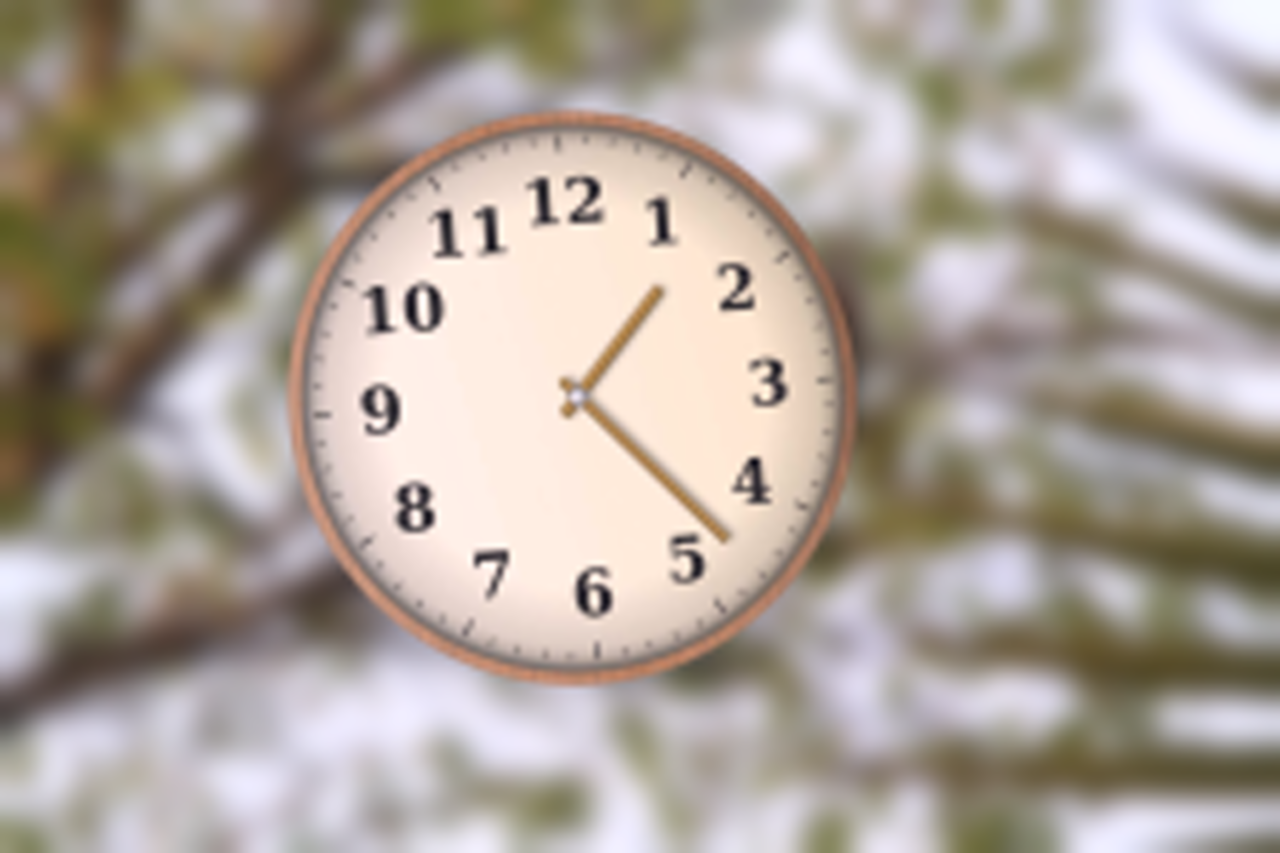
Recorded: 1 h 23 min
